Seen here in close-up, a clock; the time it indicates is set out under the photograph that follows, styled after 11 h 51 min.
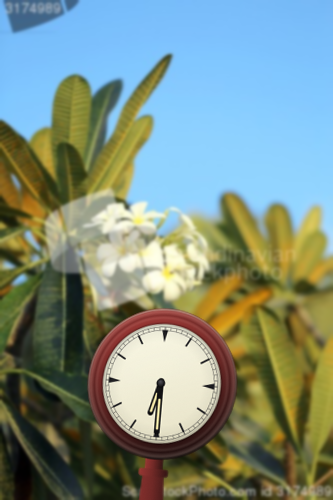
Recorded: 6 h 30 min
